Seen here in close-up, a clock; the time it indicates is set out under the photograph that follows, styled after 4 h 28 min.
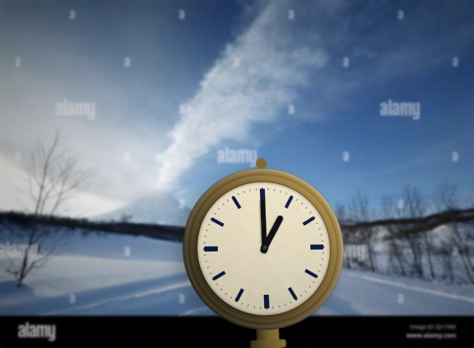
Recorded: 1 h 00 min
